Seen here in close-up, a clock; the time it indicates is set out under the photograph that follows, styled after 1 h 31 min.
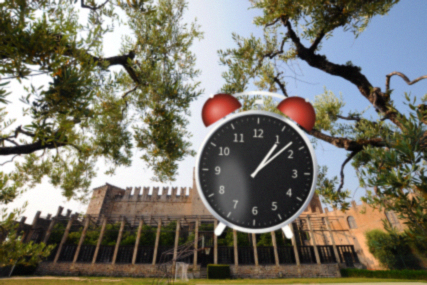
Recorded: 1 h 08 min
